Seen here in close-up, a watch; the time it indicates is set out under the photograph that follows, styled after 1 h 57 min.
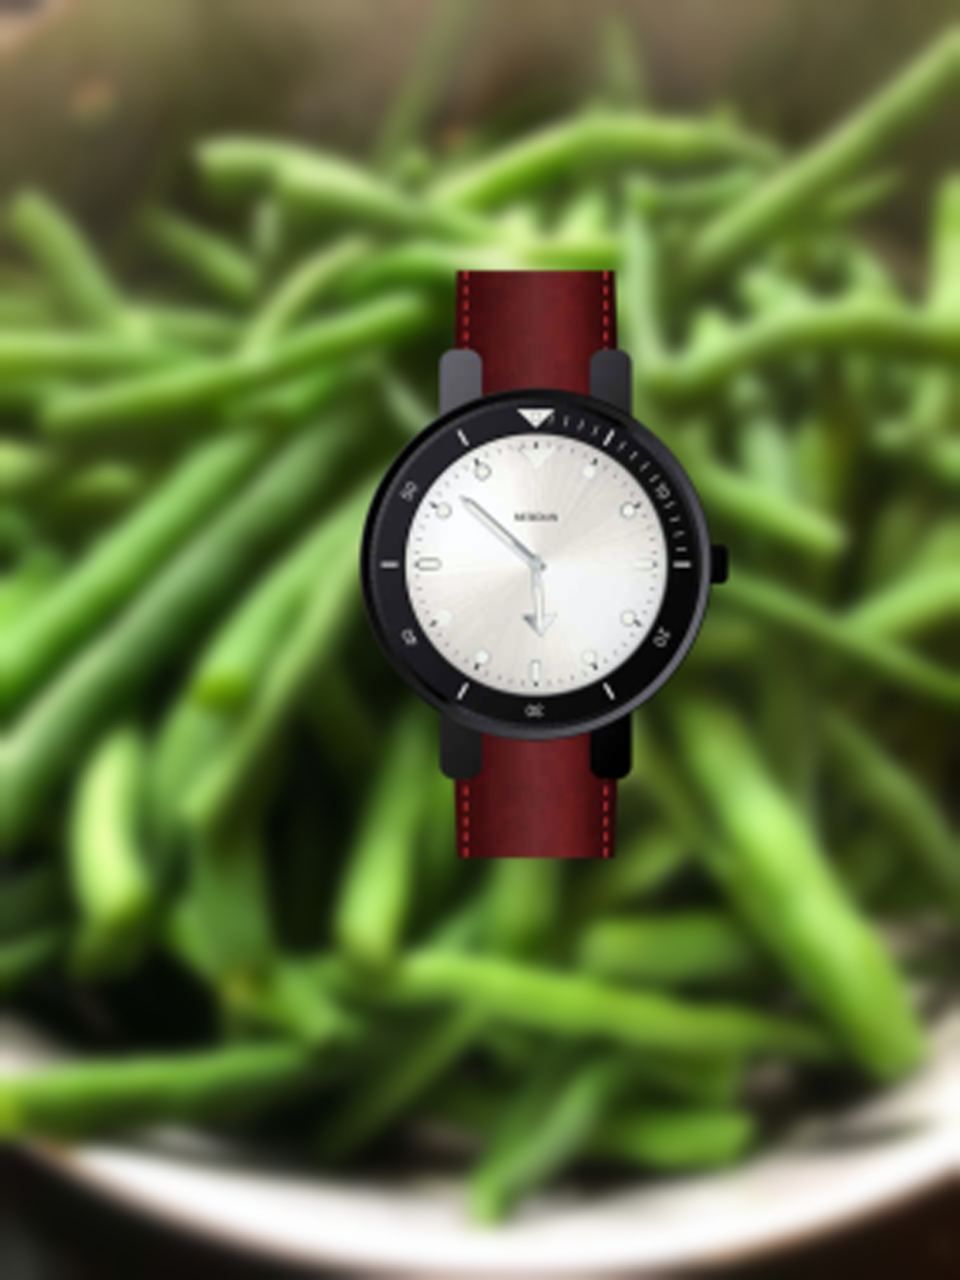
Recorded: 5 h 52 min
